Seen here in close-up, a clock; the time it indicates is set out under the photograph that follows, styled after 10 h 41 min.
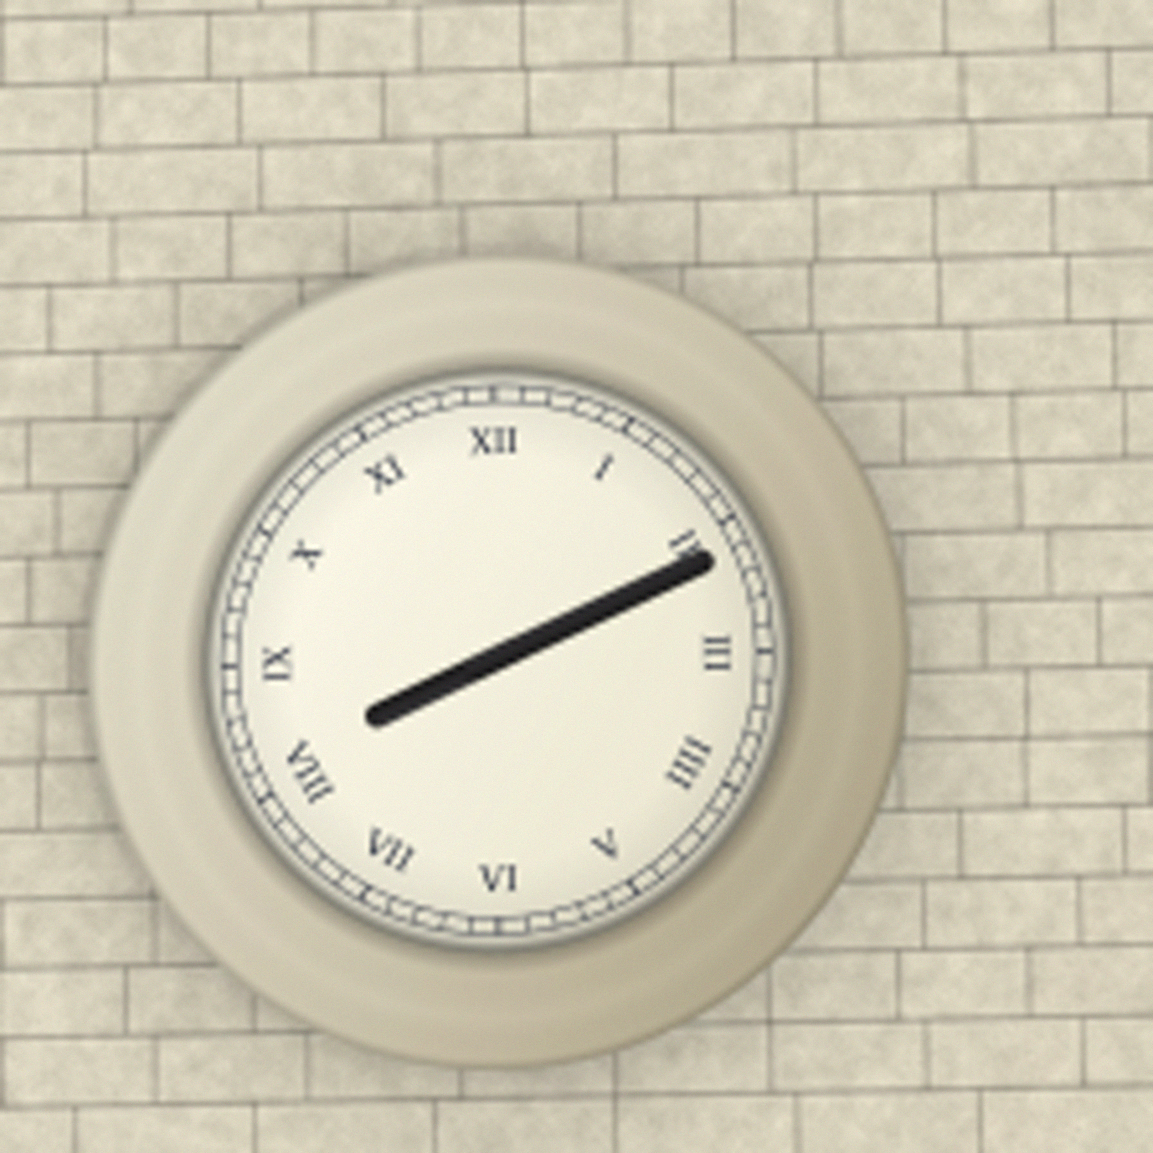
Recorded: 8 h 11 min
